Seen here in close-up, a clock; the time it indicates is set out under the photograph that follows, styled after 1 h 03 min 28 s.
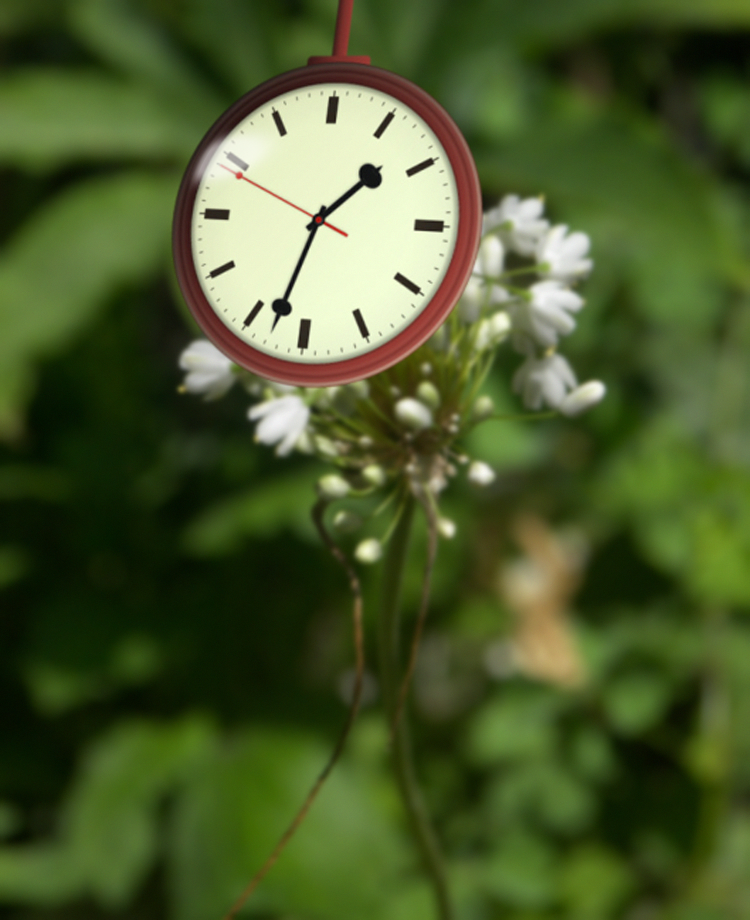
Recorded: 1 h 32 min 49 s
